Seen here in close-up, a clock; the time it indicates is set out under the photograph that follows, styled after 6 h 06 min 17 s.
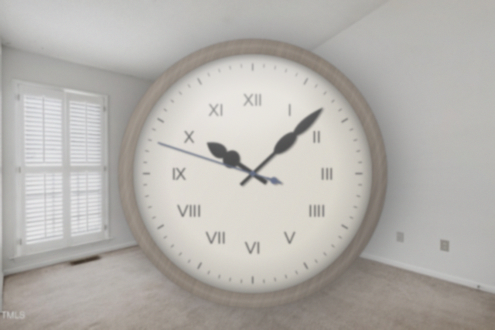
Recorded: 10 h 07 min 48 s
